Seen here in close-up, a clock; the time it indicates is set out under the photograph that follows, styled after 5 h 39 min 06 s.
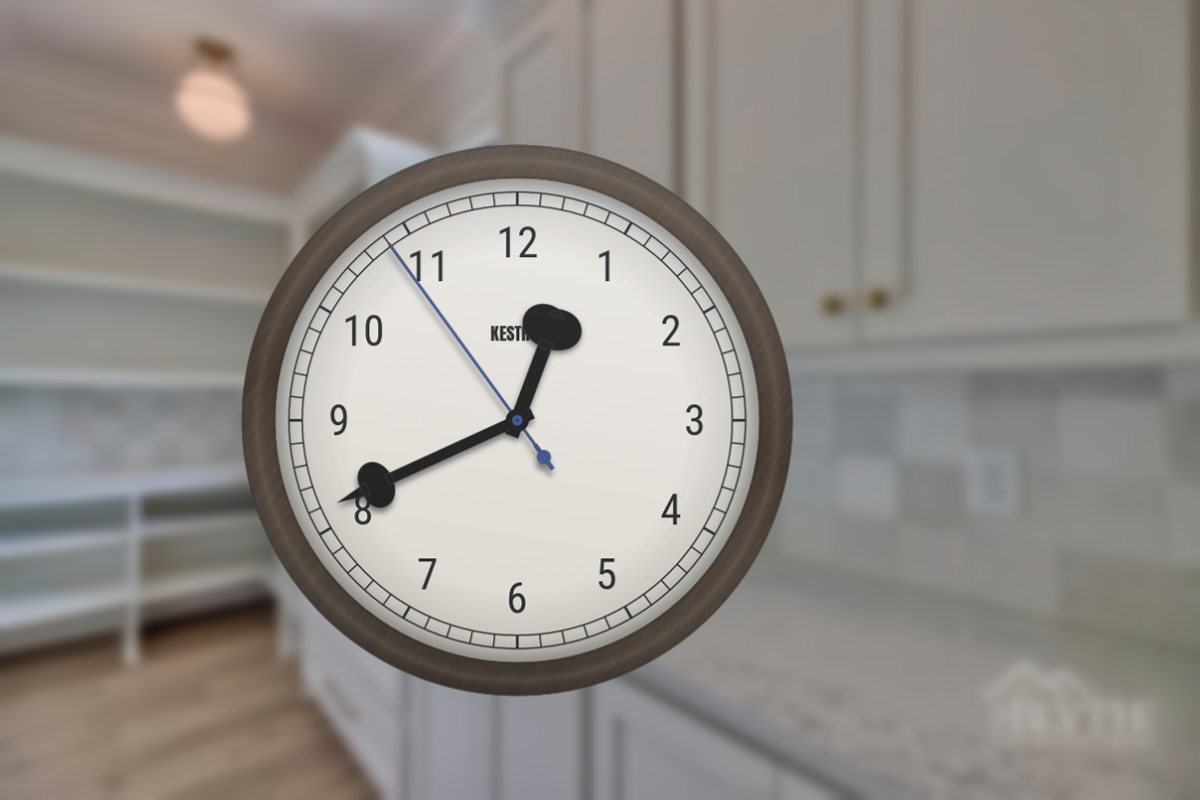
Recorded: 12 h 40 min 54 s
